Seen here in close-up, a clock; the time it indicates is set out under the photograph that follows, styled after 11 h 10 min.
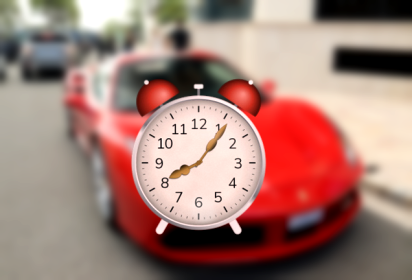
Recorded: 8 h 06 min
